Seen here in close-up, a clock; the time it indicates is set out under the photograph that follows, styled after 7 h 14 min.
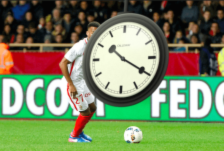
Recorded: 10 h 20 min
